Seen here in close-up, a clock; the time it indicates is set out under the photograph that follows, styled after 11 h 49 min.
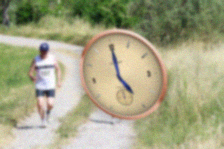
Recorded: 5 h 00 min
